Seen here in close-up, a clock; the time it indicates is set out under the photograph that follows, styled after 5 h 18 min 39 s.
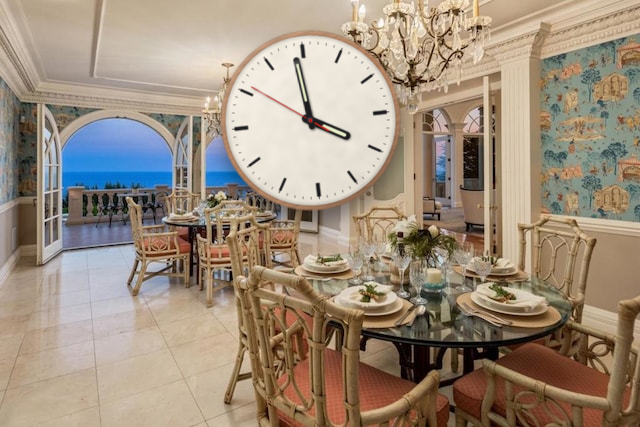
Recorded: 3 h 58 min 51 s
